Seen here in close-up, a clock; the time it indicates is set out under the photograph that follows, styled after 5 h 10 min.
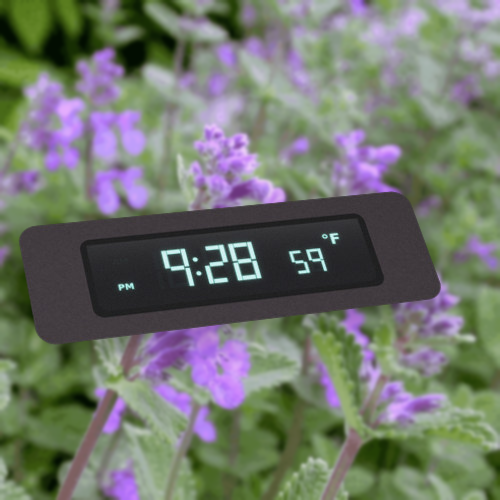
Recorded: 9 h 28 min
